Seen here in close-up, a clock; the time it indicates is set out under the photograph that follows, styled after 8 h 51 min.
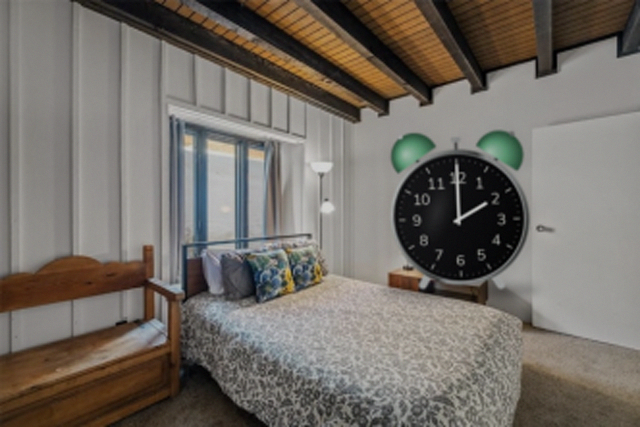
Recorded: 2 h 00 min
